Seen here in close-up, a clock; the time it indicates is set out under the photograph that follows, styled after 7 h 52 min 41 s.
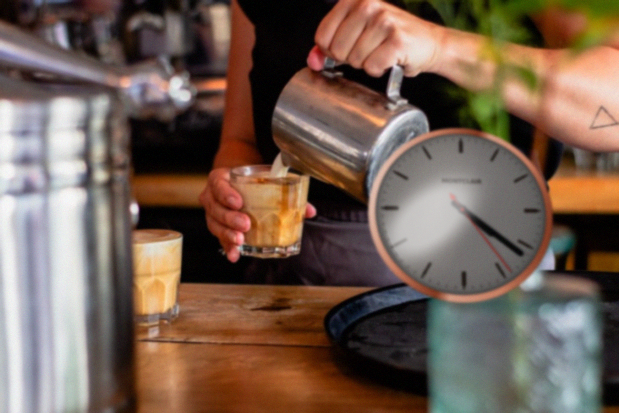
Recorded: 4 h 21 min 24 s
